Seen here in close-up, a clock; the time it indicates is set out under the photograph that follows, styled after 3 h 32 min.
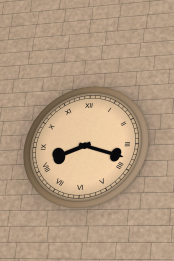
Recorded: 8 h 18 min
